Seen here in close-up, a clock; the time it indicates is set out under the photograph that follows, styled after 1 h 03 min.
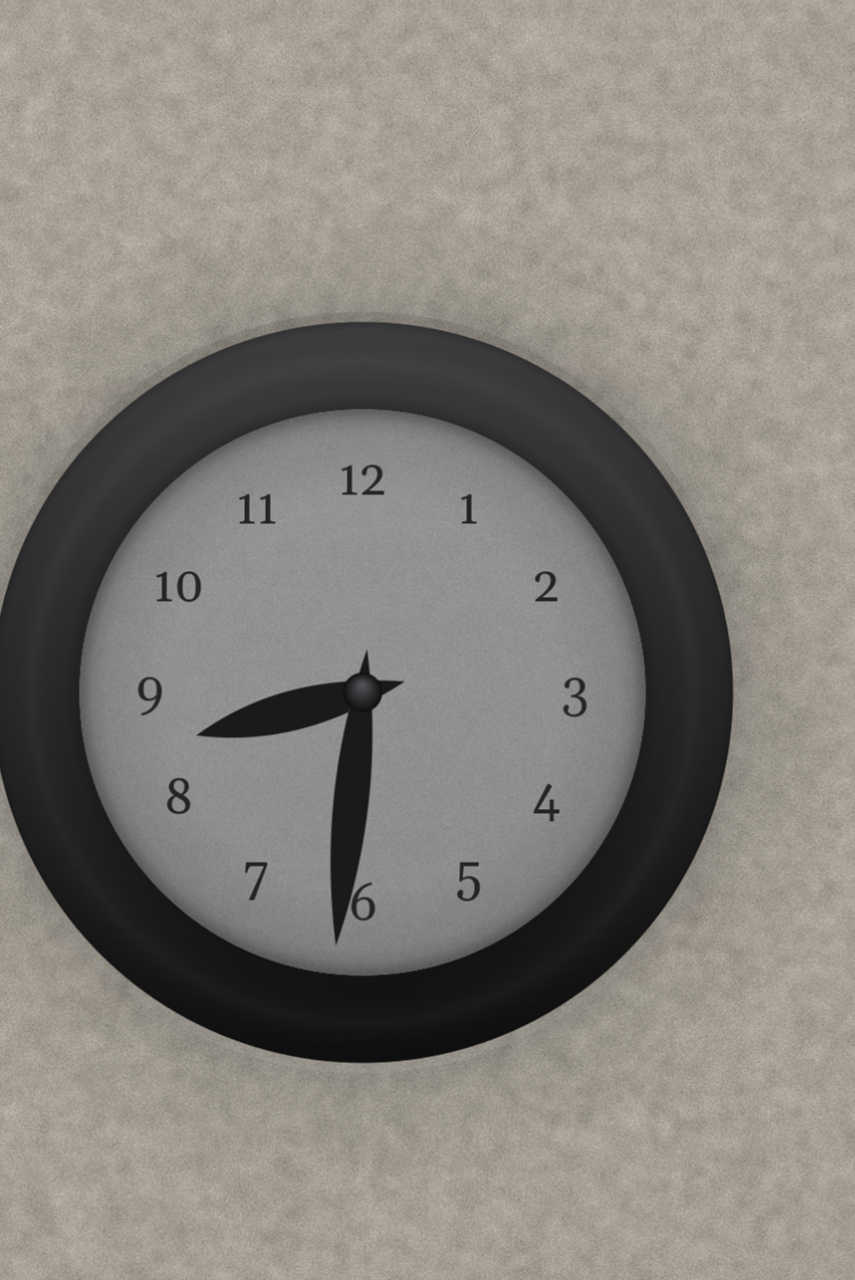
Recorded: 8 h 31 min
